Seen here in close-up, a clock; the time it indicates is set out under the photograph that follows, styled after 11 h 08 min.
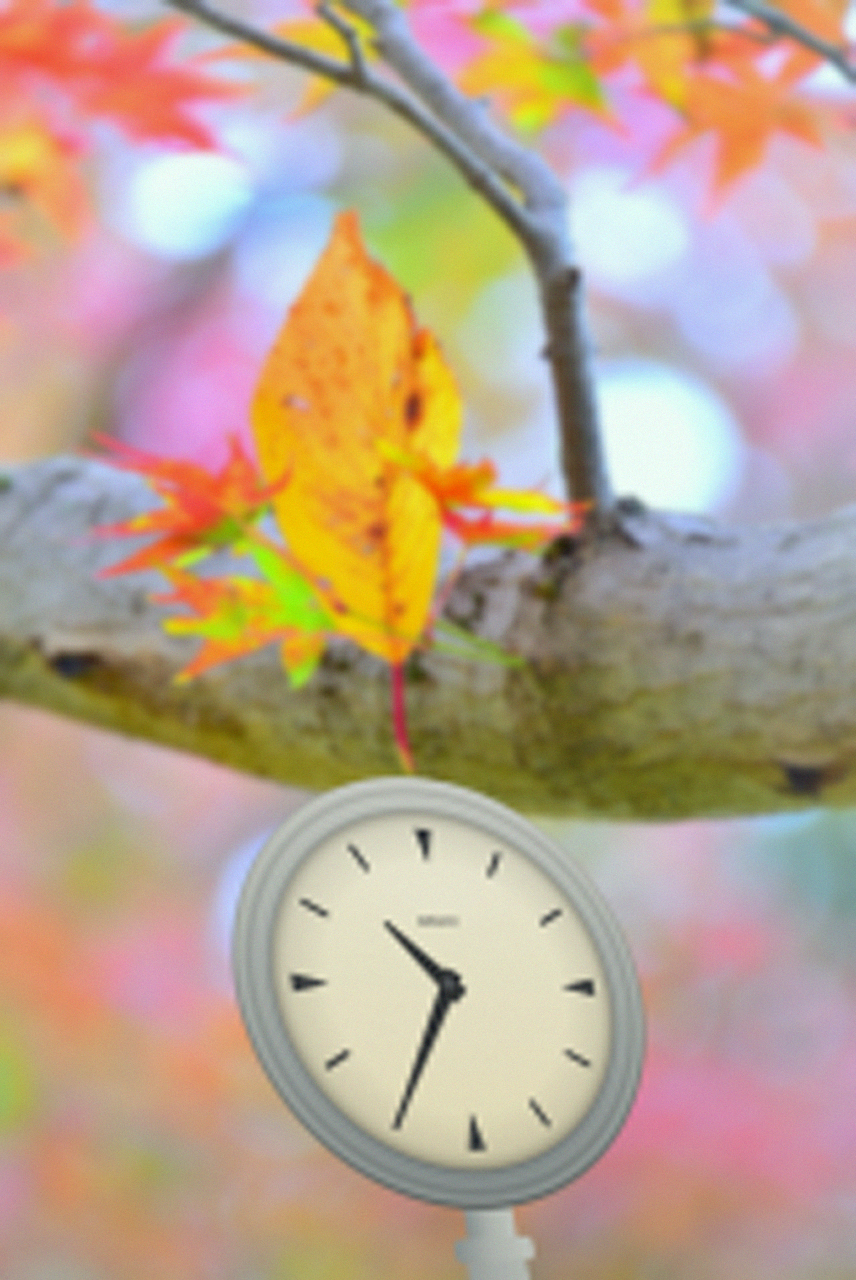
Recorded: 10 h 35 min
